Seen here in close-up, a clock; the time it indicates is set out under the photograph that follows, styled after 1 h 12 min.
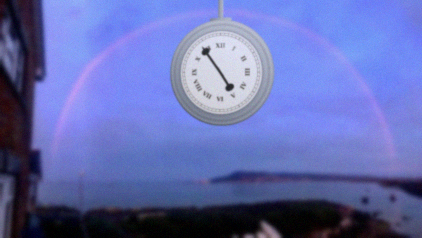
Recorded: 4 h 54 min
